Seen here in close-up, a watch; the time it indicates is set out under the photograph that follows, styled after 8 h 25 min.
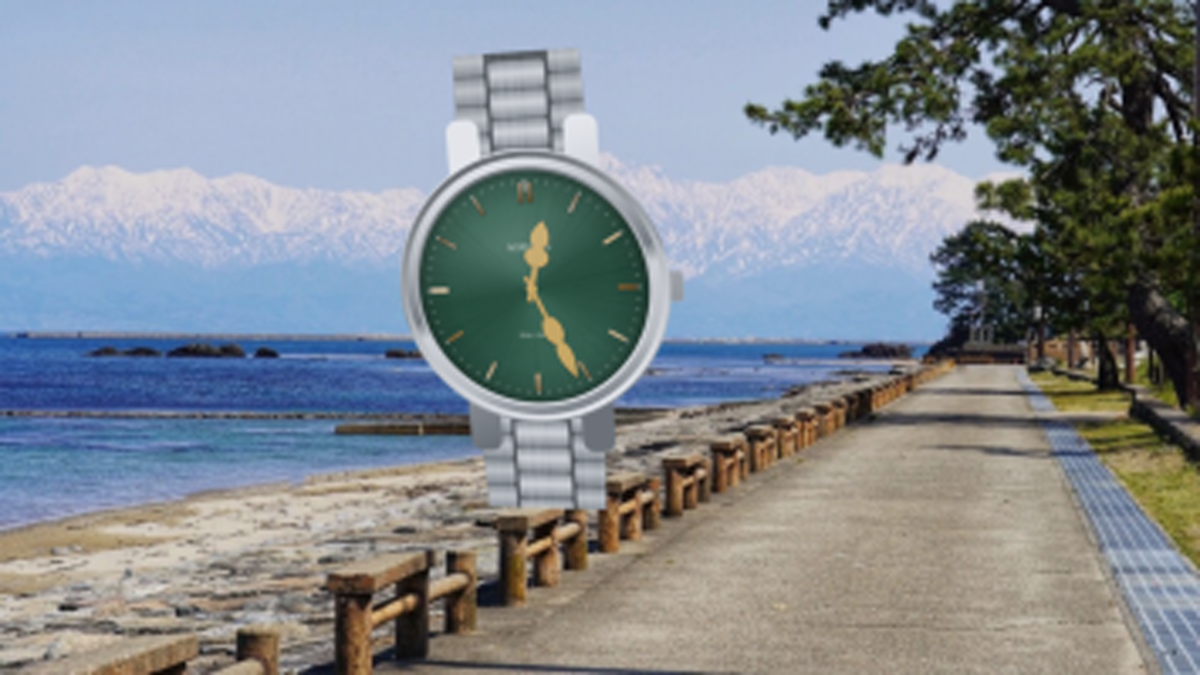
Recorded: 12 h 26 min
